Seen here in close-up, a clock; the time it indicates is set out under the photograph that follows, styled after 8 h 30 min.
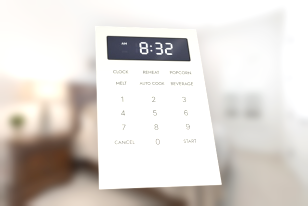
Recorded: 8 h 32 min
